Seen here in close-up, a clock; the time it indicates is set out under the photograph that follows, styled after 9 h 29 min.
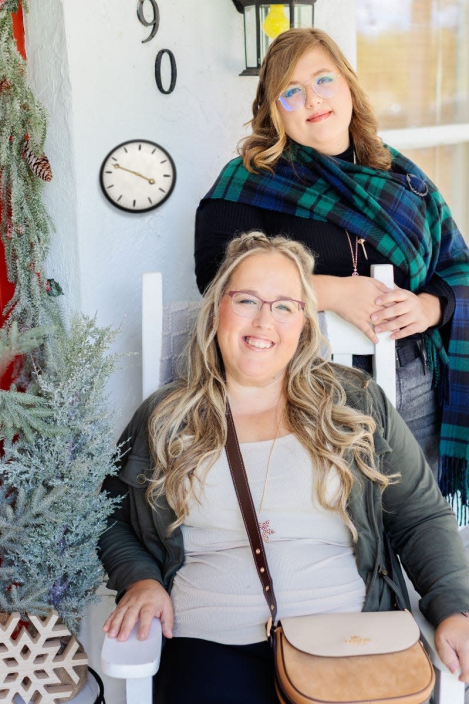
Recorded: 3 h 48 min
